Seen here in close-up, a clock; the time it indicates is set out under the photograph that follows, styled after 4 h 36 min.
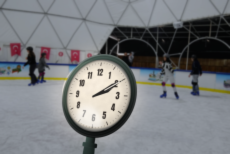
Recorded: 2 h 10 min
